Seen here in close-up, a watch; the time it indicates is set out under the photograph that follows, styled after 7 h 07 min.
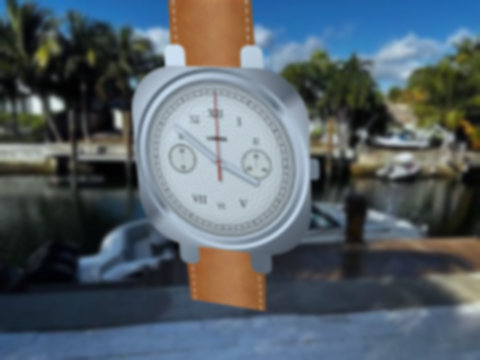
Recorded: 3 h 51 min
